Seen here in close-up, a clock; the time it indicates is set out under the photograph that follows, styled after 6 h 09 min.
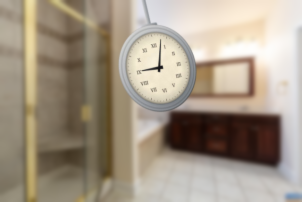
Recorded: 9 h 03 min
